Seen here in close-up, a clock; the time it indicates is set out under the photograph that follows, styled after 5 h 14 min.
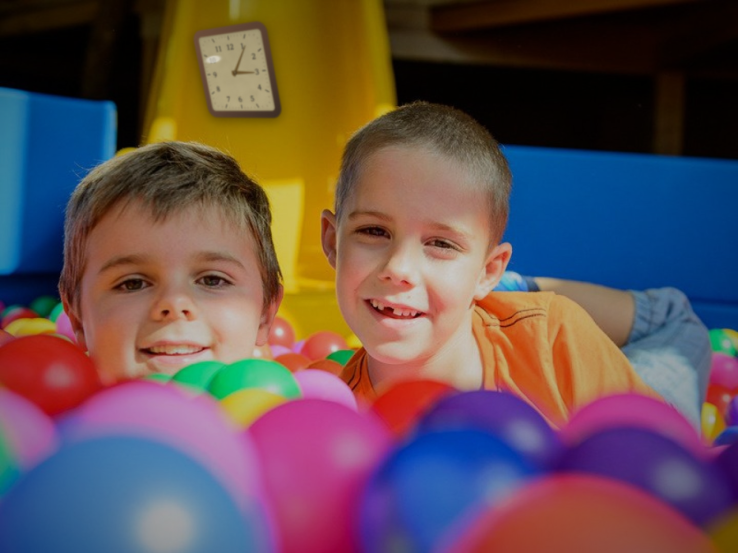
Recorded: 3 h 06 min
